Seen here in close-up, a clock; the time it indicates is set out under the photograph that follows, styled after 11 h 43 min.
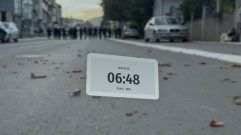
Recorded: 6 h 48 min
